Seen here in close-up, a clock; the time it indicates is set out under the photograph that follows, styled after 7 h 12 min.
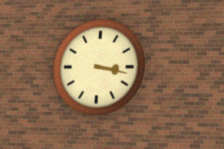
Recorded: 3 h 17 min
